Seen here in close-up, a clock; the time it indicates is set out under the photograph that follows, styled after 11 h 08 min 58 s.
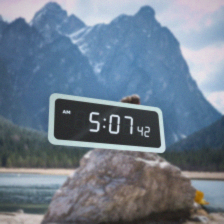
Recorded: 5 h 07 min 42 s
